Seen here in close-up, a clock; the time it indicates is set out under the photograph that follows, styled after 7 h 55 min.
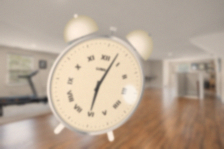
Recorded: 6 h 03 min
